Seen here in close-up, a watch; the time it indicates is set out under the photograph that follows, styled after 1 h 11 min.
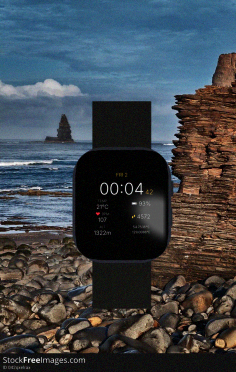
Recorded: 0 h 04 min
